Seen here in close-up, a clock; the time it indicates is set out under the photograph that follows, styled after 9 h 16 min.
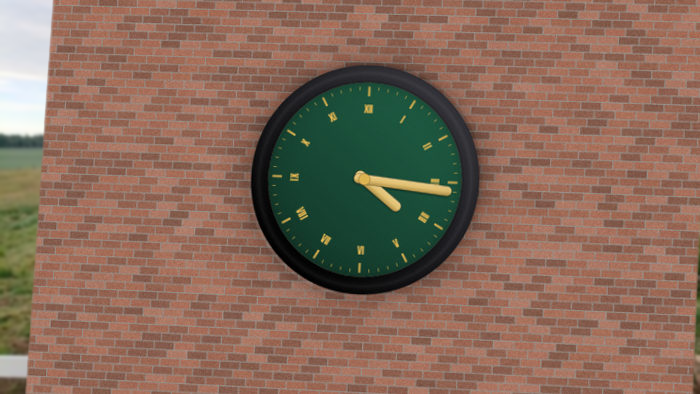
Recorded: 4 h 16 min
